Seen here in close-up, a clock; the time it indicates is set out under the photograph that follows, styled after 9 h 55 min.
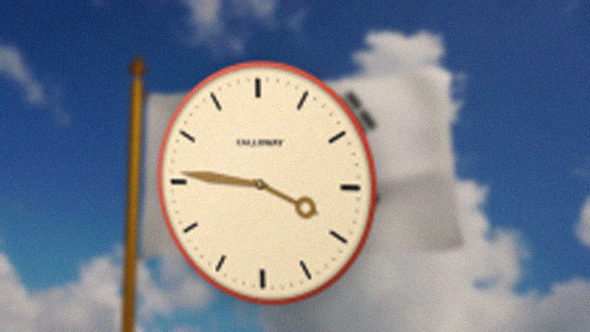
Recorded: 3 h 46 min
